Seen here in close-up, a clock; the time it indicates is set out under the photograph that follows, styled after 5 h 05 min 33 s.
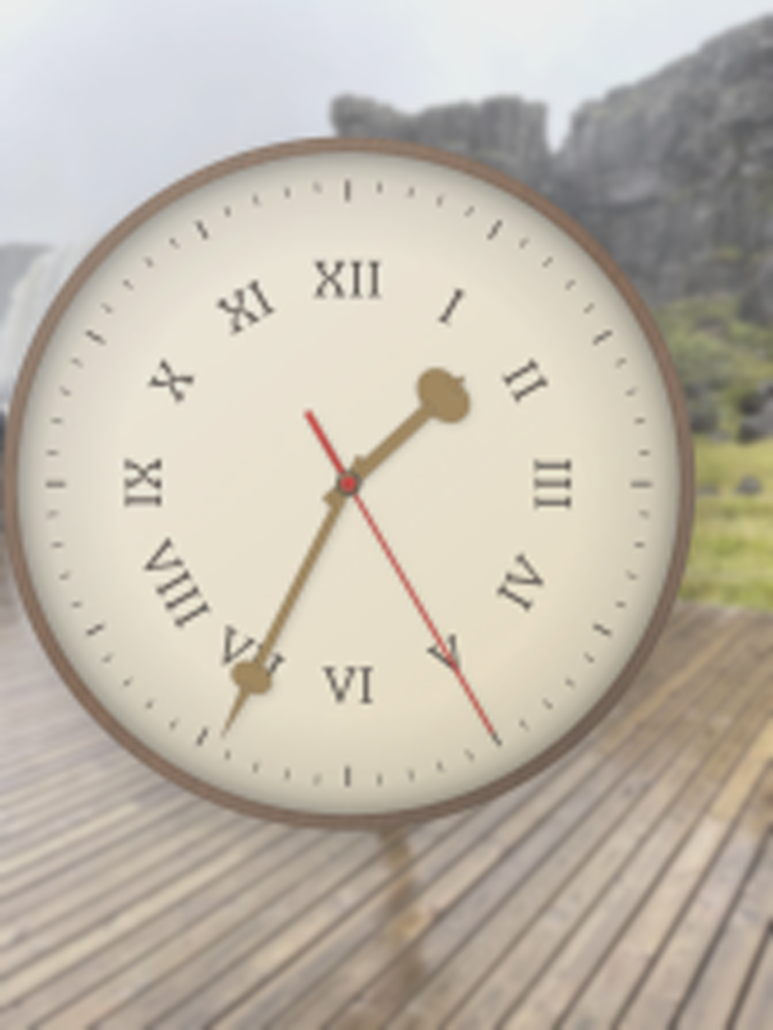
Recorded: 1 h 34 min 25 s
